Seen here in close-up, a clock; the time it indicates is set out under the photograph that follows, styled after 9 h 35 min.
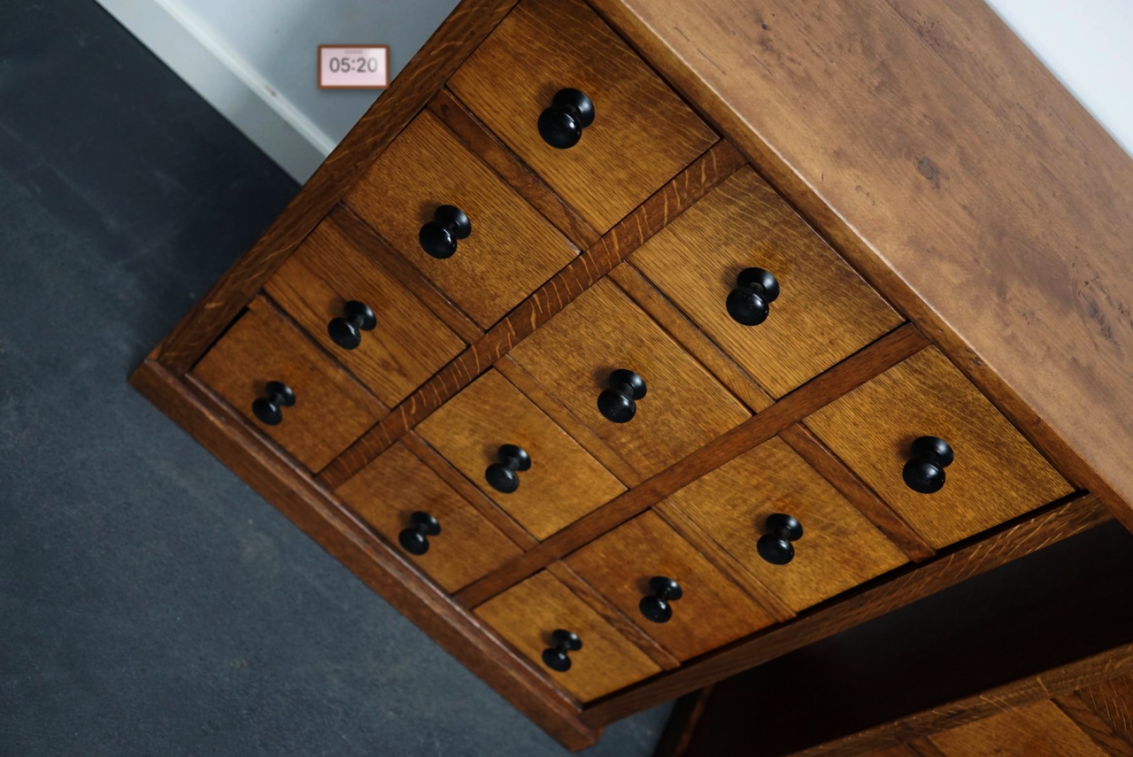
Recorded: 5 h 20 min
